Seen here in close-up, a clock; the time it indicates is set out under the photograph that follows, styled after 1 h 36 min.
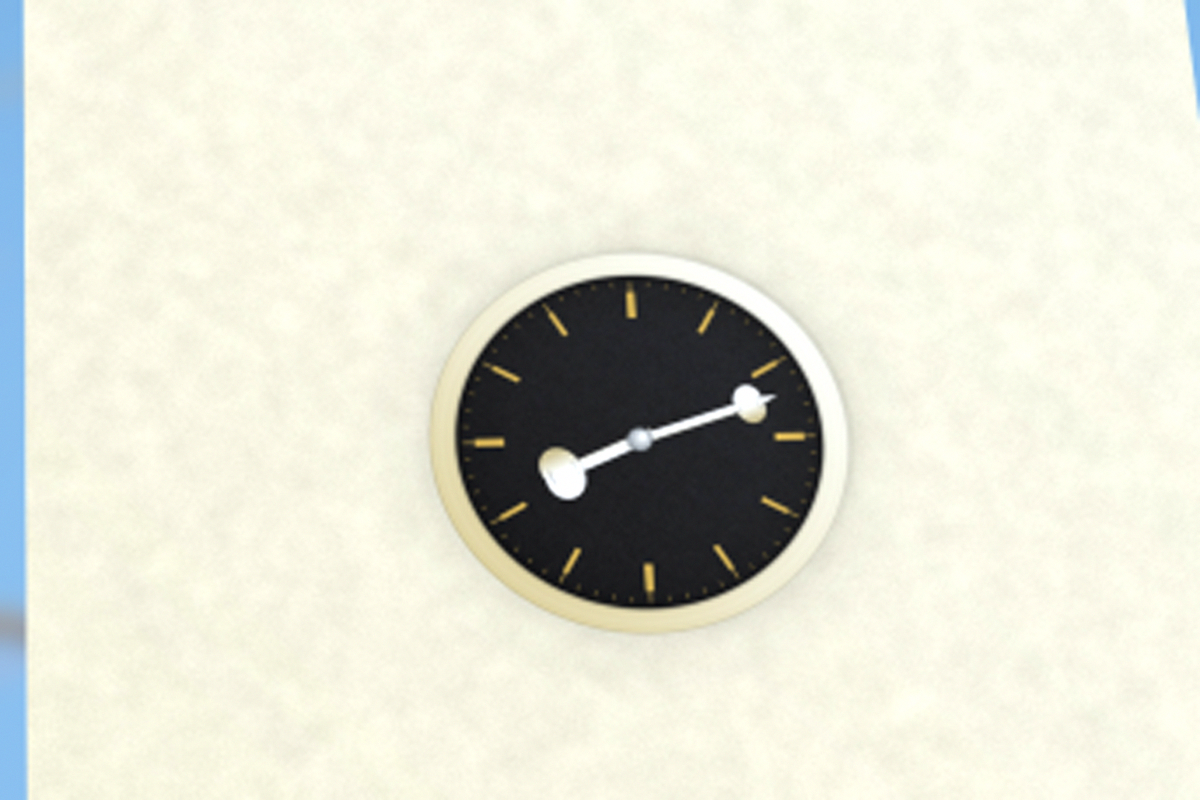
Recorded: 8 h 12 min
